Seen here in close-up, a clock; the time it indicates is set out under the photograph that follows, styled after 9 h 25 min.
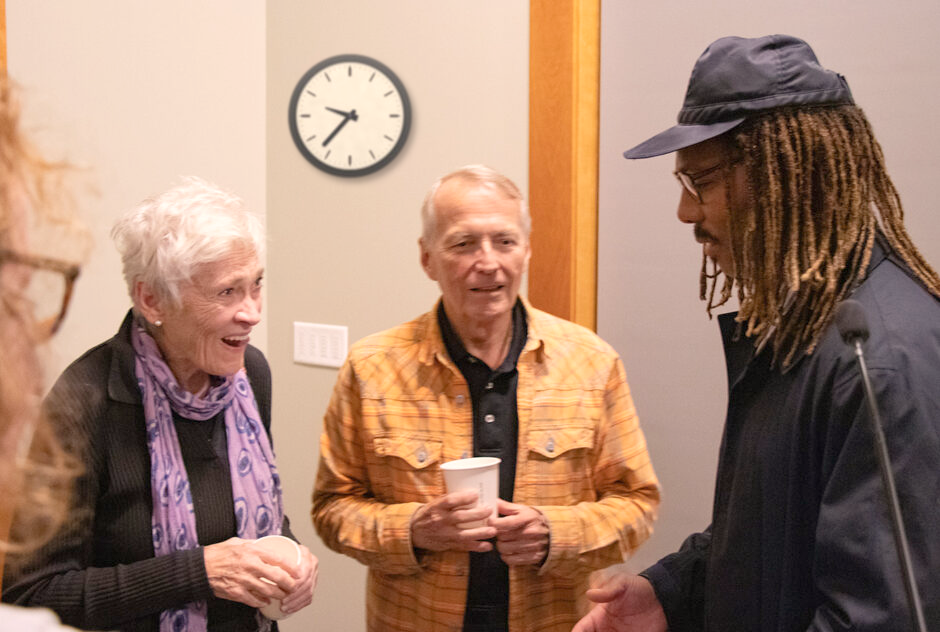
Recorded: 9 h 37 min
